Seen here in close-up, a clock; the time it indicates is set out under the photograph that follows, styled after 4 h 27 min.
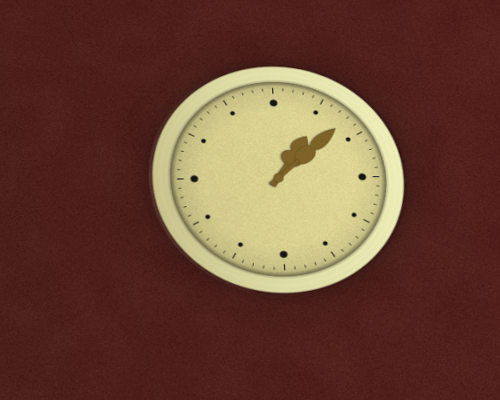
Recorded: 1 h 08 min
